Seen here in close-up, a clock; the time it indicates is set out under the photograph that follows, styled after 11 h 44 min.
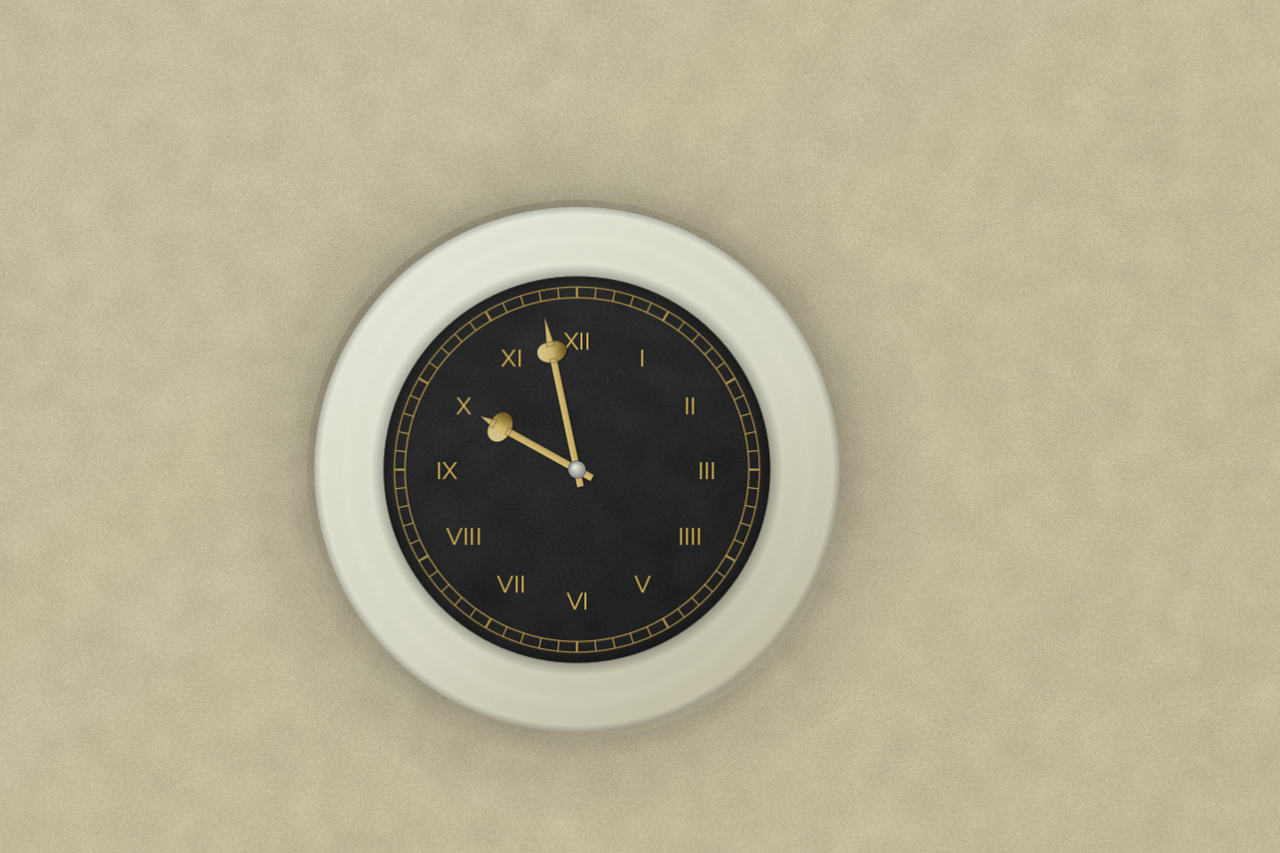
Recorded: 9 h 58 min
